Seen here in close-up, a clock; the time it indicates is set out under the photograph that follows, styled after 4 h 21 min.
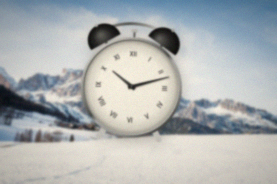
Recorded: 10 h 12 min
